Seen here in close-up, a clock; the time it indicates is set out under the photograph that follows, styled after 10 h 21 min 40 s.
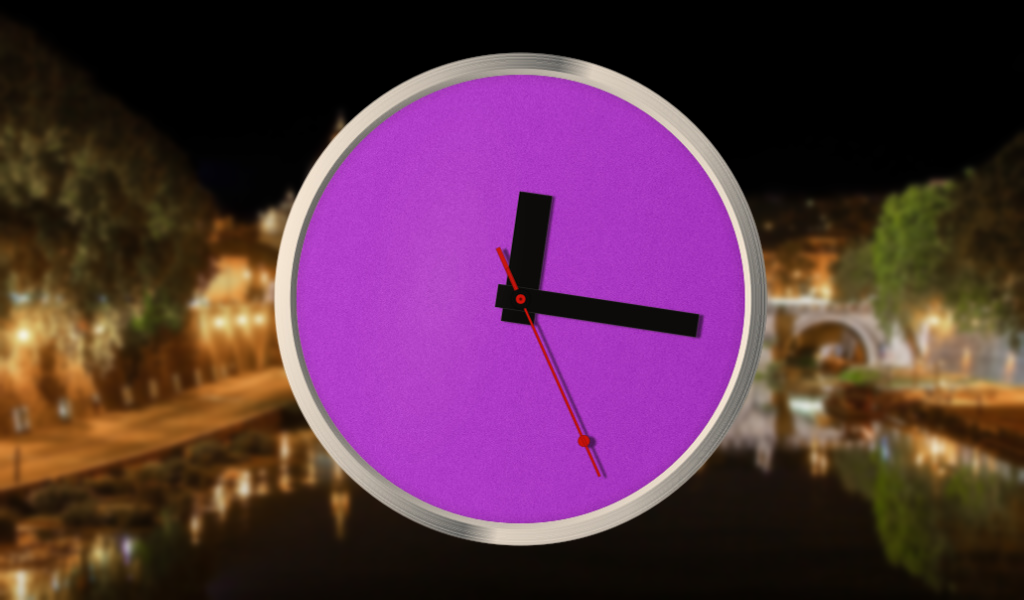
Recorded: 12 h 16 min 26 s
